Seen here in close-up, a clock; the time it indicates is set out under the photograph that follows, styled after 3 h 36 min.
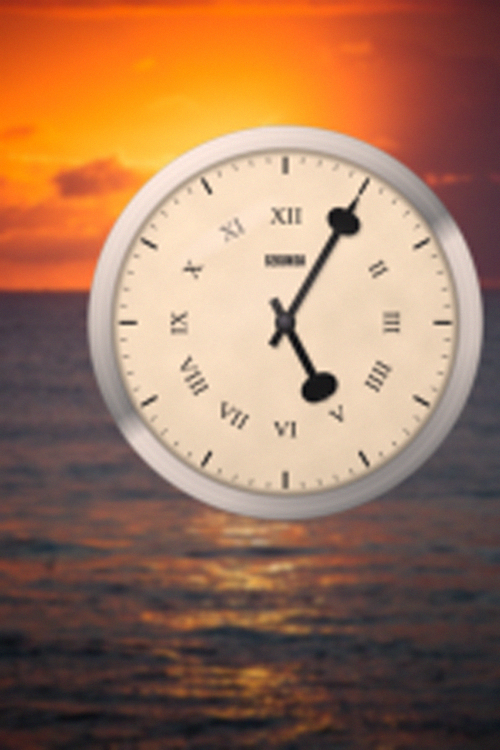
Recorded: 5 h 05 min
